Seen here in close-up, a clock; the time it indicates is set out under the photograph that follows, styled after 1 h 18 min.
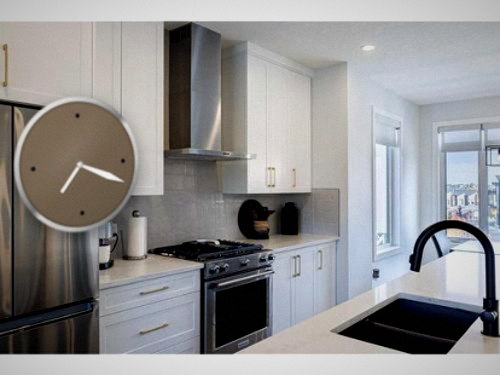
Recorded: 7 h 19 min
